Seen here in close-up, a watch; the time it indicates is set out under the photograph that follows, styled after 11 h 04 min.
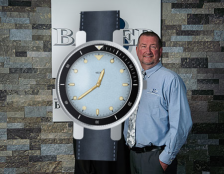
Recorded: 12 h 39 min
